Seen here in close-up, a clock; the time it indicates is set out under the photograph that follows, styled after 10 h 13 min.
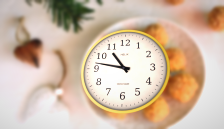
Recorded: 10 h 47 min
